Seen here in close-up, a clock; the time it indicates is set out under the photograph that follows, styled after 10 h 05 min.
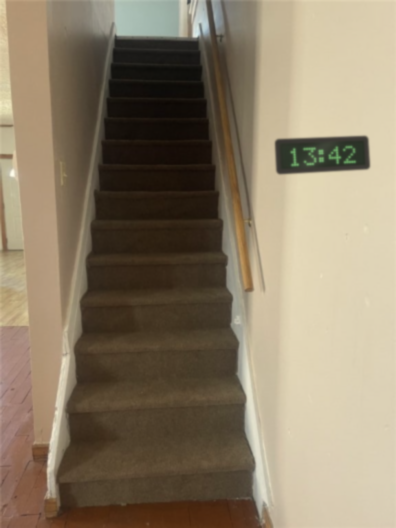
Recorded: 13 h 42 min
